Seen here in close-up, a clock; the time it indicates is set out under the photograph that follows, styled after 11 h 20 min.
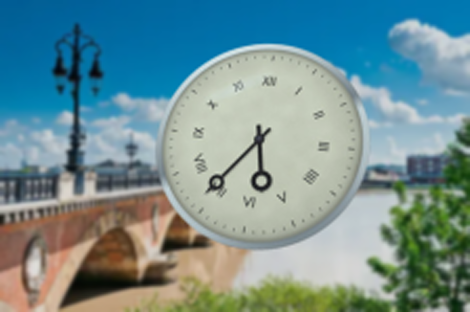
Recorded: 5 h 36 min
